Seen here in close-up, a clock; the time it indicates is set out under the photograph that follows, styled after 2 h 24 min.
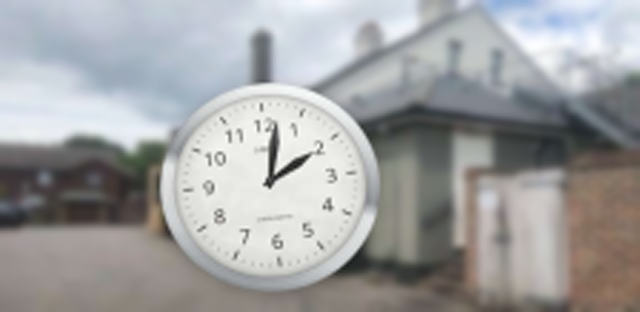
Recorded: 2 h 02 min
